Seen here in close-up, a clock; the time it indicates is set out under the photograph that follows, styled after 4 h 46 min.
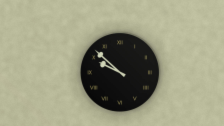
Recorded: 9 h 52 min
